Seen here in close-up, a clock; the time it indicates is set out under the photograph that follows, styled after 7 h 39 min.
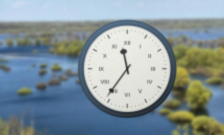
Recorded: 11 h 36 min
